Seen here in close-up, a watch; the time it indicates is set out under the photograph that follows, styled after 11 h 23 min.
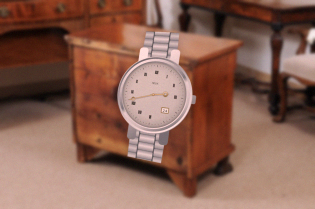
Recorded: 2 h 42 min
